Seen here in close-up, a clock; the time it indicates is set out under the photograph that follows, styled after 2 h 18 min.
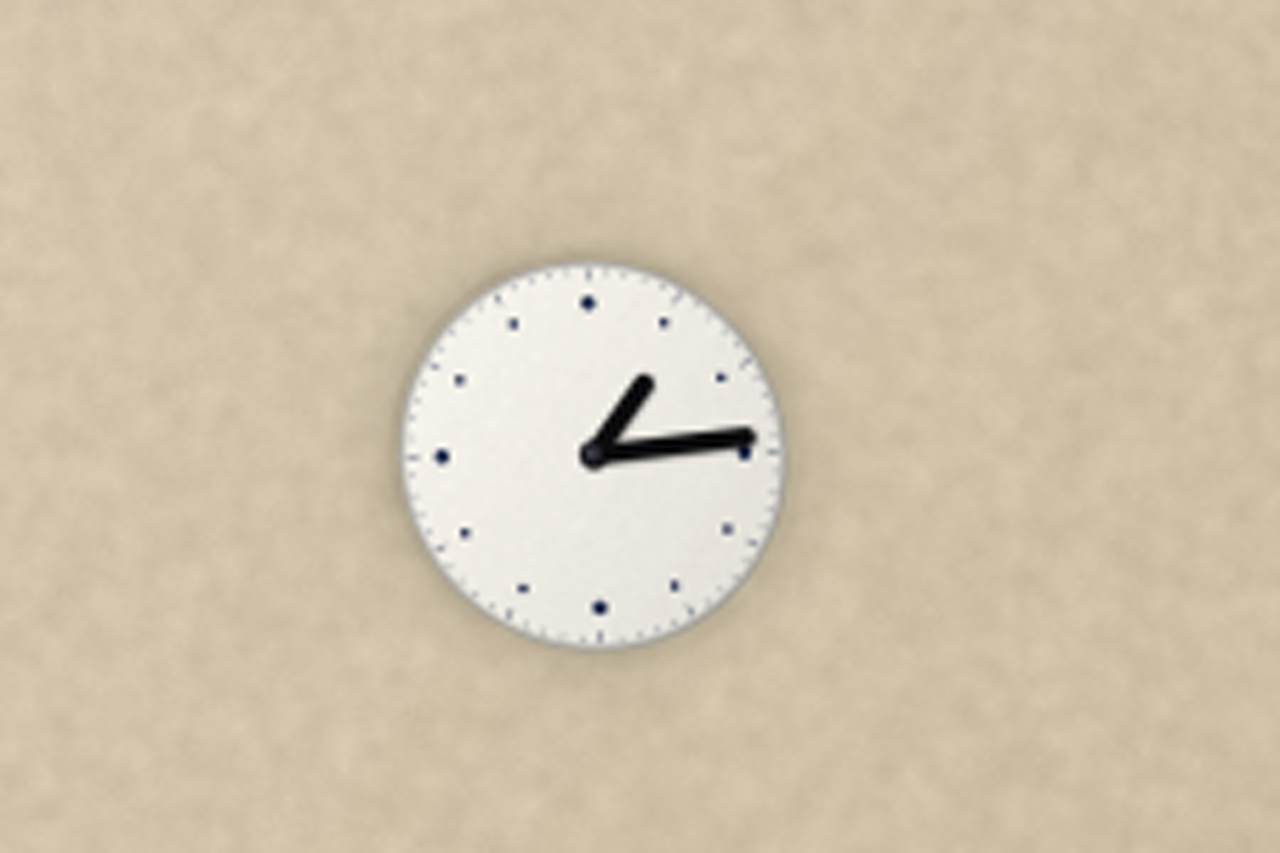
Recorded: 1 h 14 min
